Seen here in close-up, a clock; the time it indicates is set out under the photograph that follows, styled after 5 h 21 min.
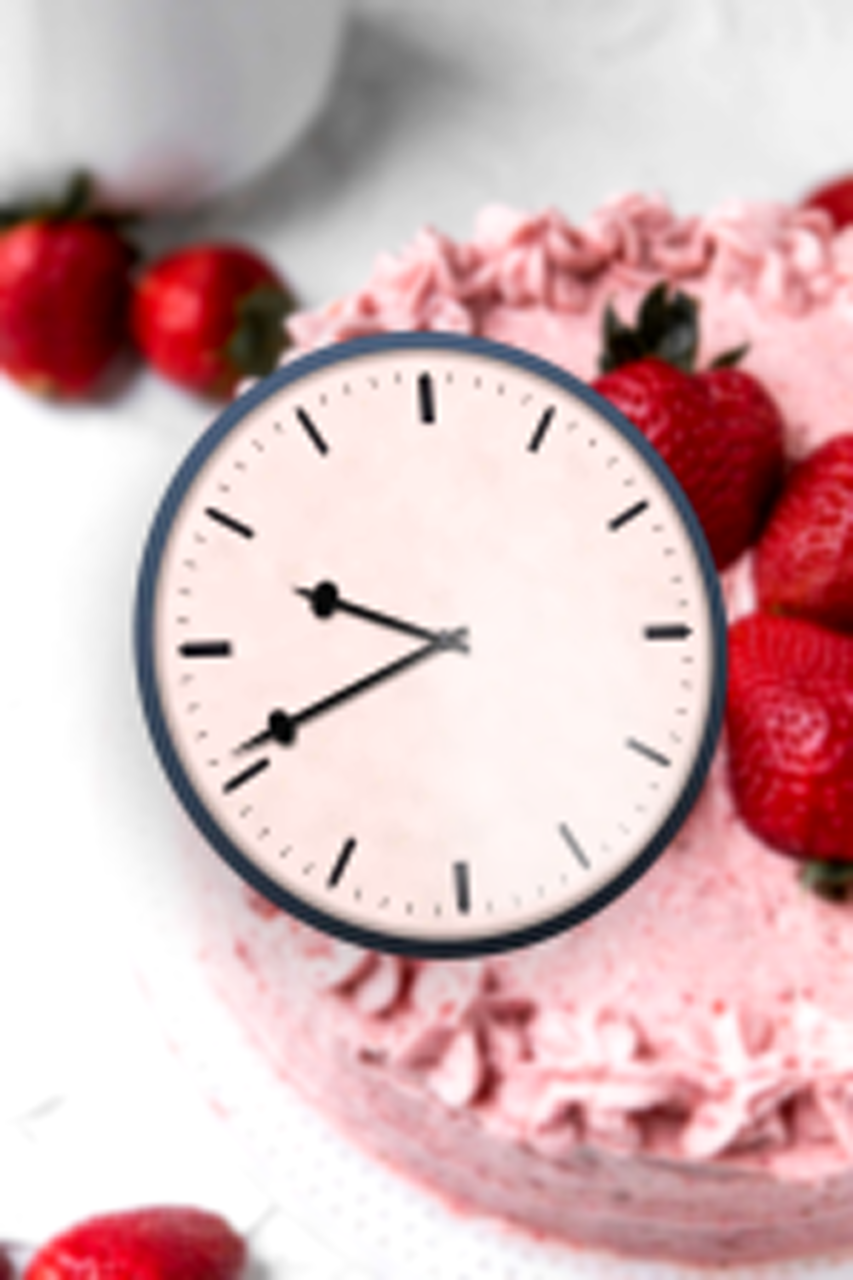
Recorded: 9 h 41 min
